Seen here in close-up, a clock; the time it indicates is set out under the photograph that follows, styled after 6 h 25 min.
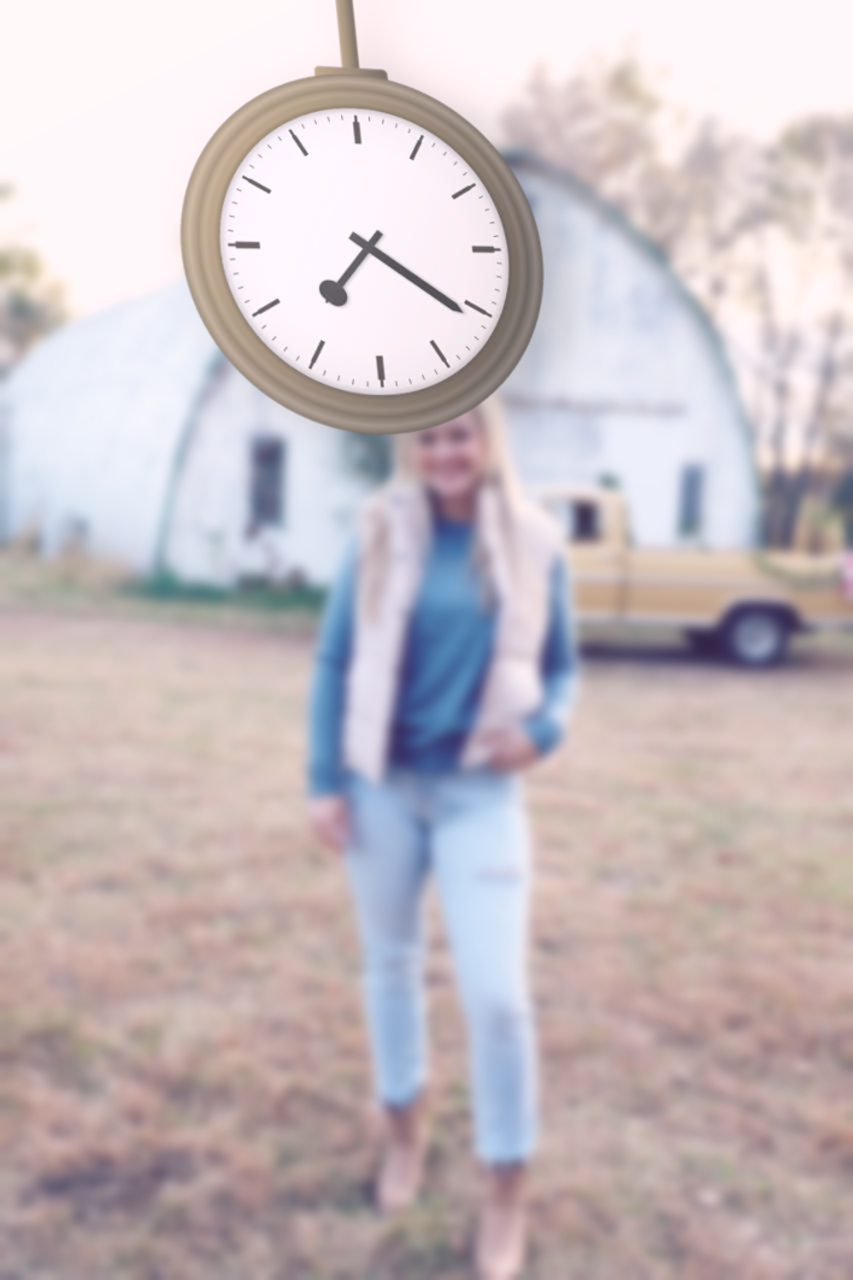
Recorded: 7 h 21 min
